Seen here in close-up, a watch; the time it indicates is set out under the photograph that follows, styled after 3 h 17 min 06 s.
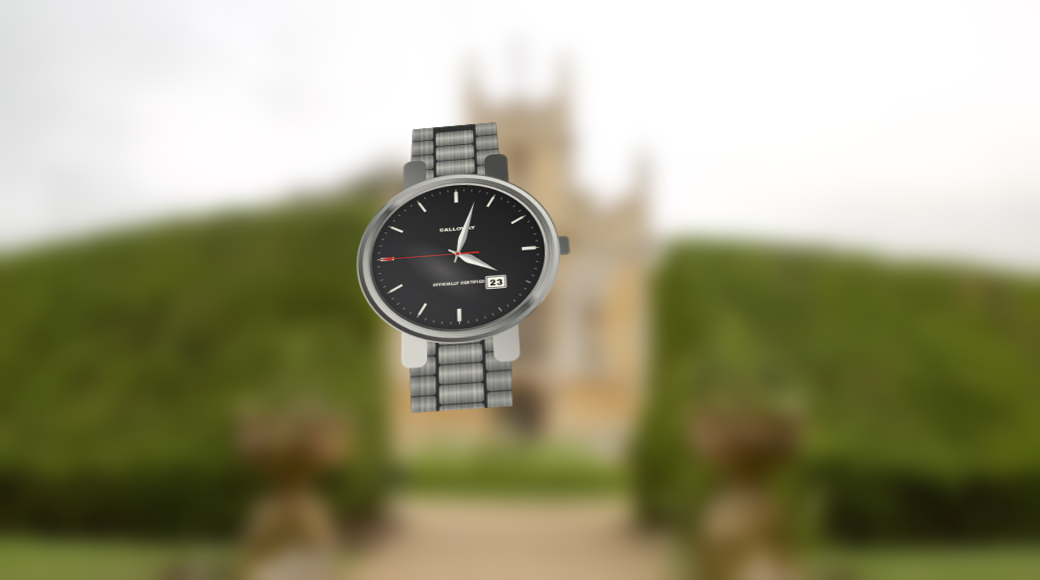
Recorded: 4 h 02 min 45 s
